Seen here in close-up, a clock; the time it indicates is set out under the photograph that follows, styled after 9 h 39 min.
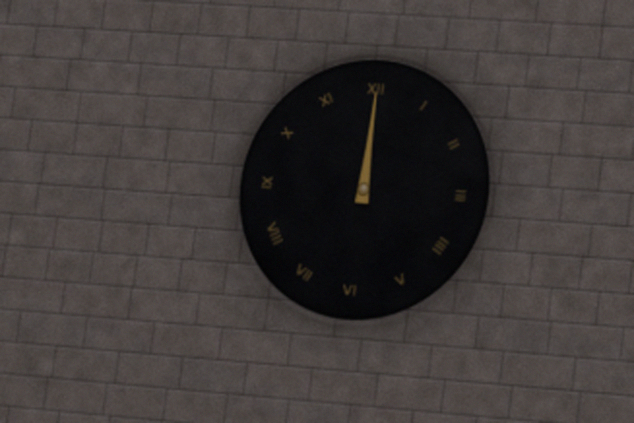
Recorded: 12 h 00 min
